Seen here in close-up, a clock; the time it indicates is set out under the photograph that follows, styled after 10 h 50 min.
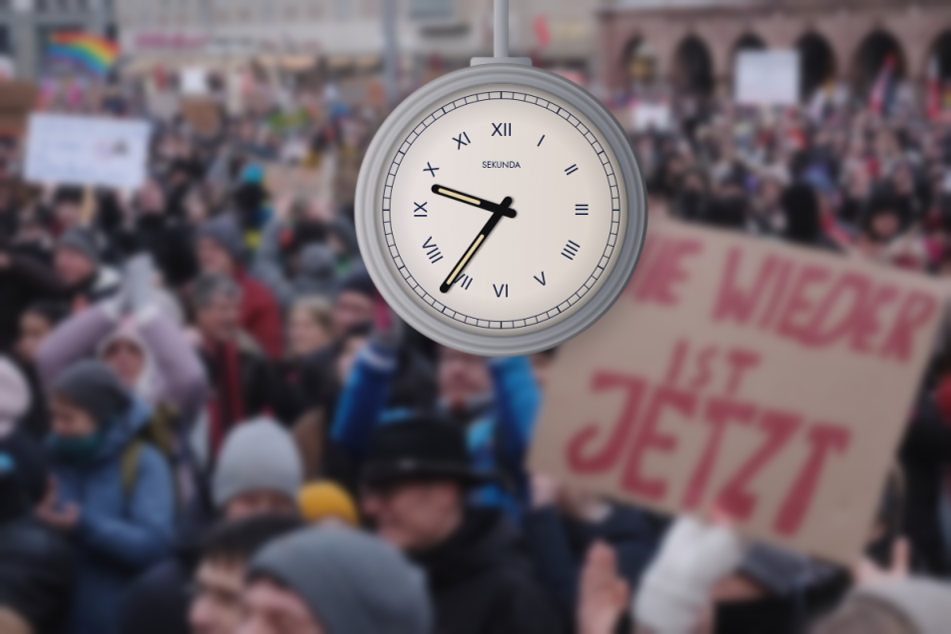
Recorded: 9 h 36 min
